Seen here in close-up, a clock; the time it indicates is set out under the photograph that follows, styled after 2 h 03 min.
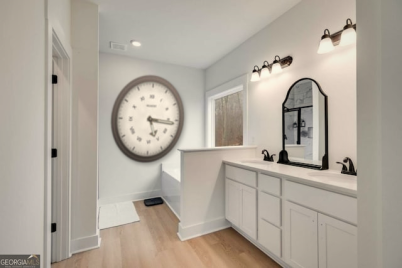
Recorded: 5 h 16 min
